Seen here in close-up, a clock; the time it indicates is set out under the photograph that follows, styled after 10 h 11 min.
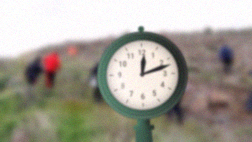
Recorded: 12 h 12 min
